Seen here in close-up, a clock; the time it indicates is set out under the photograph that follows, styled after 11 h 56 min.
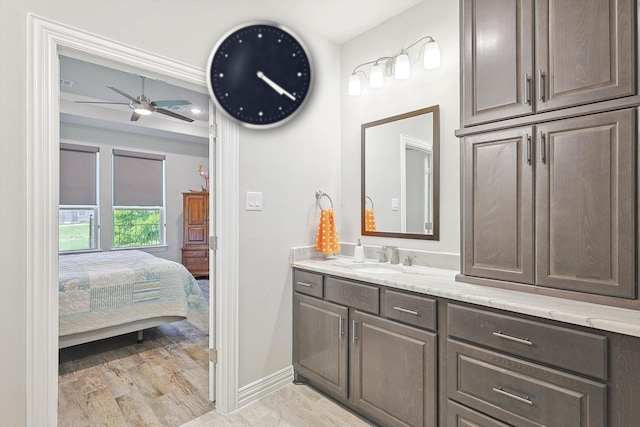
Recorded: 4 h 21 min
